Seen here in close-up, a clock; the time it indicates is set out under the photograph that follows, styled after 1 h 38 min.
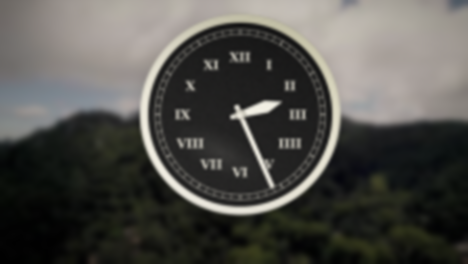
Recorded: 2 h 26 min
